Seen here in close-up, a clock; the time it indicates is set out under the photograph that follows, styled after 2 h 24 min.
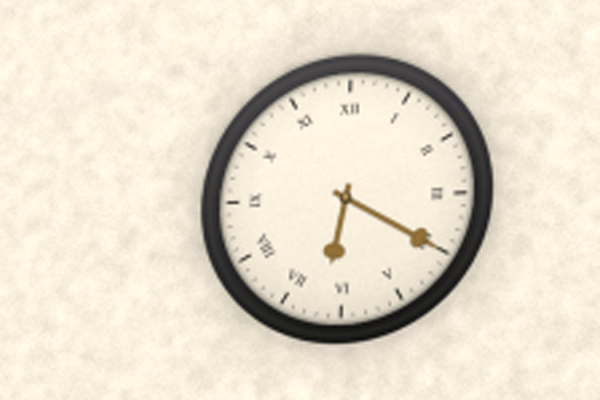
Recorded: 6 h 20 min
